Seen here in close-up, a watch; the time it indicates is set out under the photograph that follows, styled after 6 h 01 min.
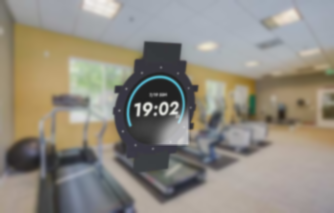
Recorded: 19 h 02 min
